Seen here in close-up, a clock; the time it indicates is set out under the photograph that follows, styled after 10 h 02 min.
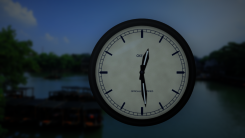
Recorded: 12 h 29 min
